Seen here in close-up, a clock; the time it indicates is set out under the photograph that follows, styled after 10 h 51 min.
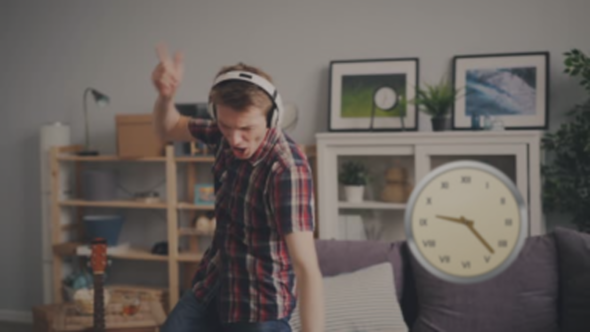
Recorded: 9 h 23 min
